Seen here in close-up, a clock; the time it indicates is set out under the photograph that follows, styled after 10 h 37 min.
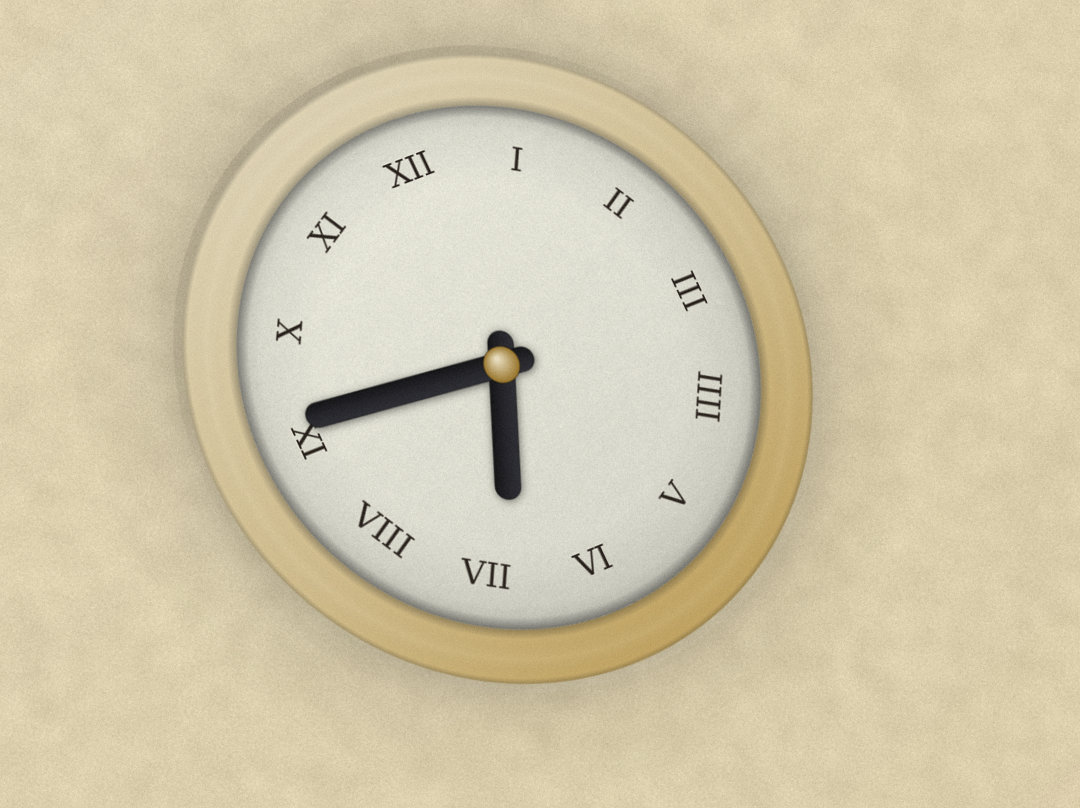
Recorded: 6 h 46 min
